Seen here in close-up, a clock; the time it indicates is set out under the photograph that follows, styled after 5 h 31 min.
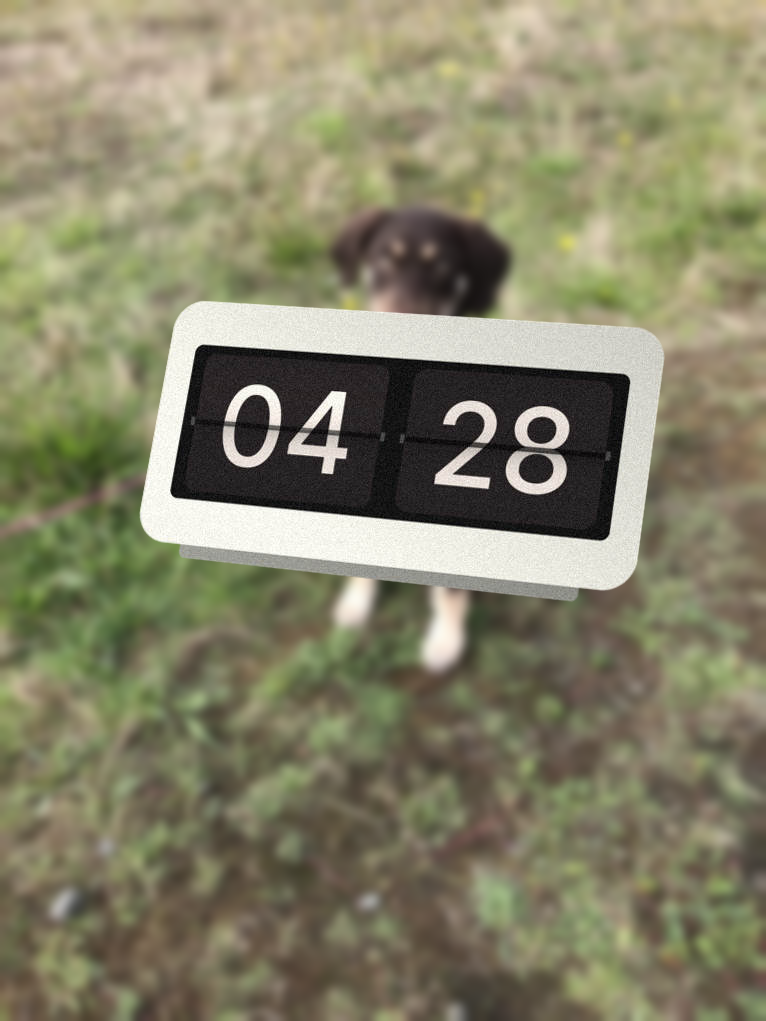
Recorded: 4 h 28 min
